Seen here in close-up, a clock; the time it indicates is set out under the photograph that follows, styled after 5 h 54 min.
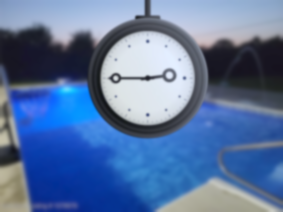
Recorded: 2 h 45 min
